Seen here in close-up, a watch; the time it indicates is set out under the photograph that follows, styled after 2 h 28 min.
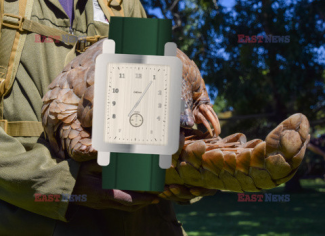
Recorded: 7 h 05 min
